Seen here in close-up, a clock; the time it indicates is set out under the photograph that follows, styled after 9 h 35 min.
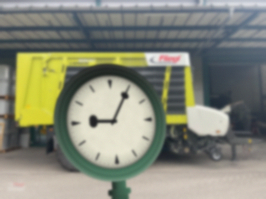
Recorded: 9 h 05 min
